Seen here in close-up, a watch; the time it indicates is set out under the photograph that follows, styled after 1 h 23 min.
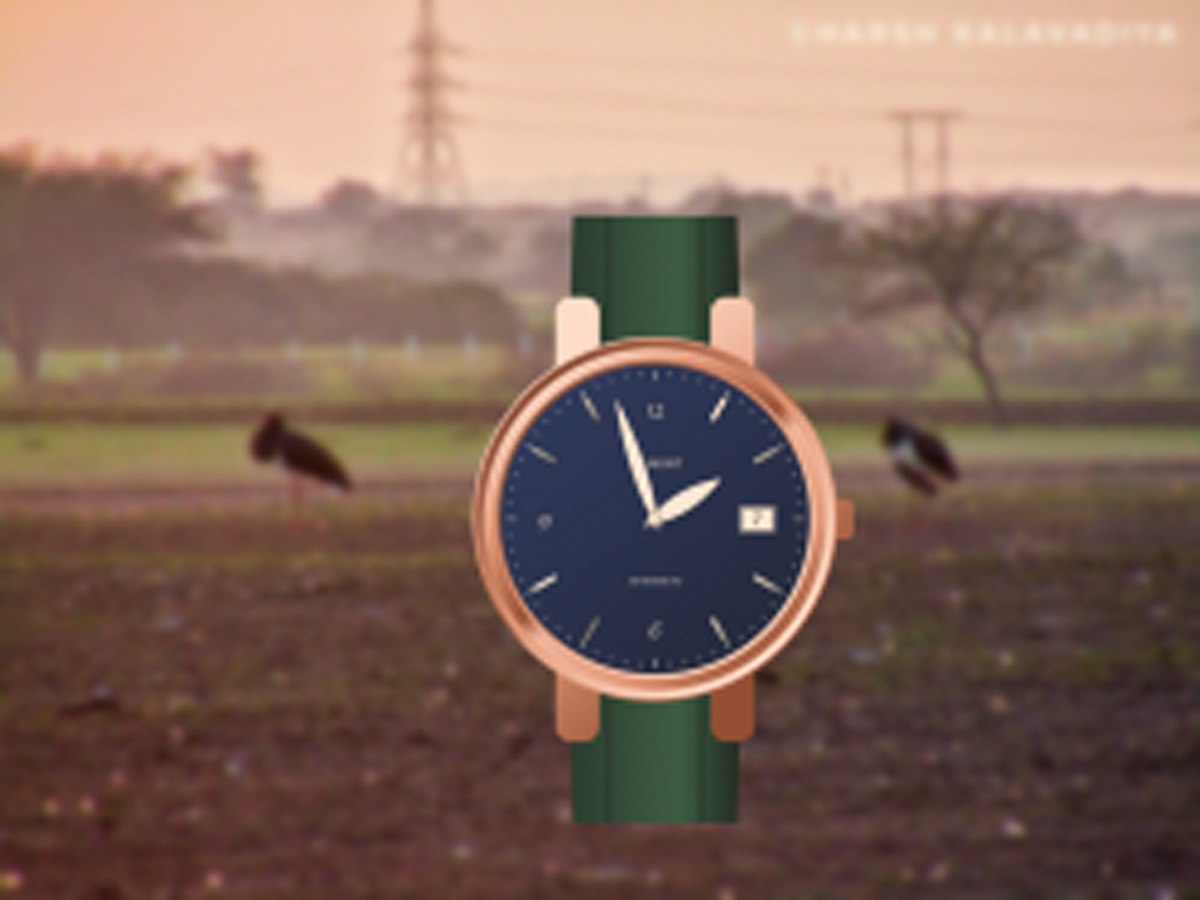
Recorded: 1 h 57 min
